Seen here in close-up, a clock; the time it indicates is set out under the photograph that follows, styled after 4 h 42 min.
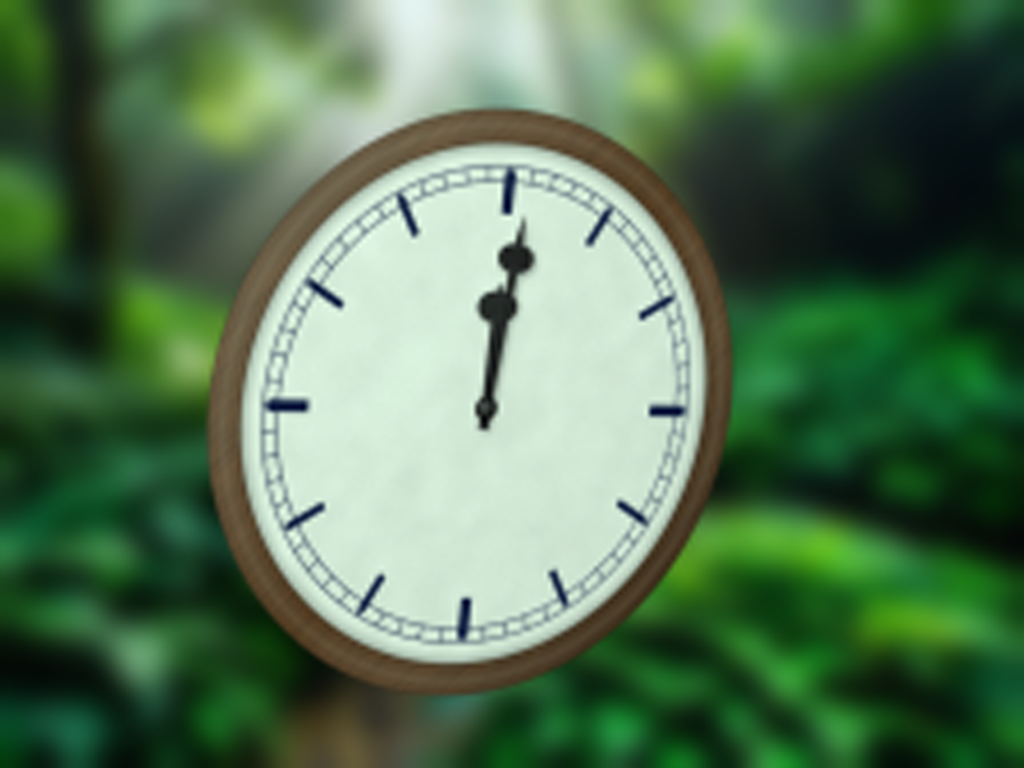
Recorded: 12 h 01 min
